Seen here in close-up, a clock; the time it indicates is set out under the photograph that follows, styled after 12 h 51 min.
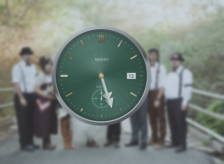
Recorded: 5 h 27 min
